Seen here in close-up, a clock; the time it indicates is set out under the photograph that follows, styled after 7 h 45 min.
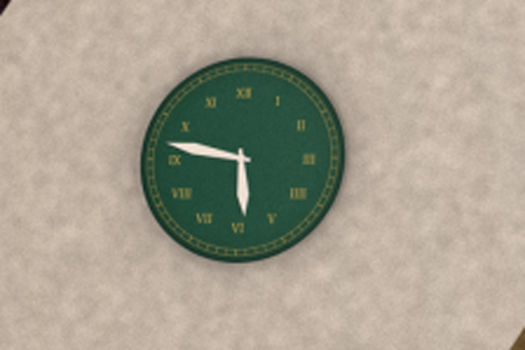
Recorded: 5 h 47 min
